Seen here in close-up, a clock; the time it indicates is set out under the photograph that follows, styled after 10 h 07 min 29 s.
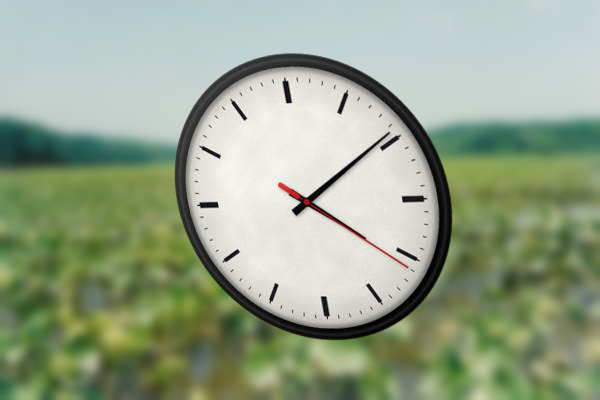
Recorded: 4 h 09 min 21 s
